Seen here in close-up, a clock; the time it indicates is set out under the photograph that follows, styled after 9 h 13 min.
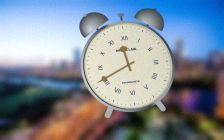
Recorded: 11 h 41 min
